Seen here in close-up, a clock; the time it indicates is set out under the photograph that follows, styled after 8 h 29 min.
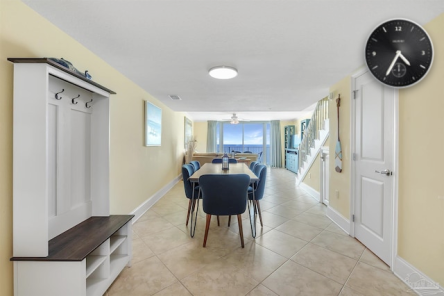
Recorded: 4 h 35 min
